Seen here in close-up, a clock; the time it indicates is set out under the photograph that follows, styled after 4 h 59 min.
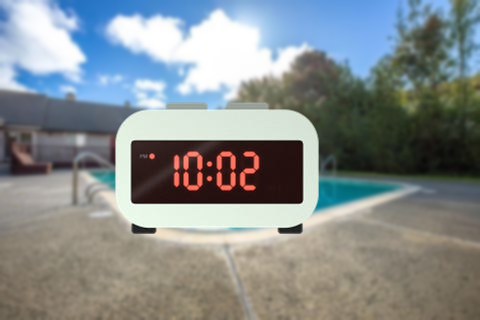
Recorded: 10 h 02 min
